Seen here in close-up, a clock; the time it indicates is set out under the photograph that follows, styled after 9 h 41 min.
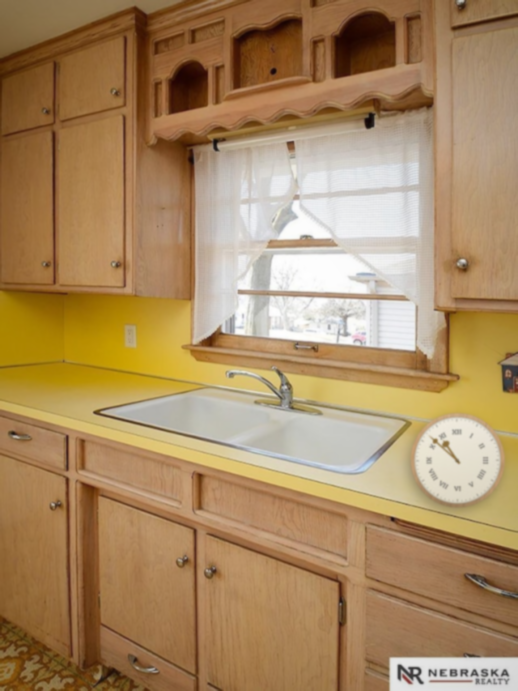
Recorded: 10 h 52 min
